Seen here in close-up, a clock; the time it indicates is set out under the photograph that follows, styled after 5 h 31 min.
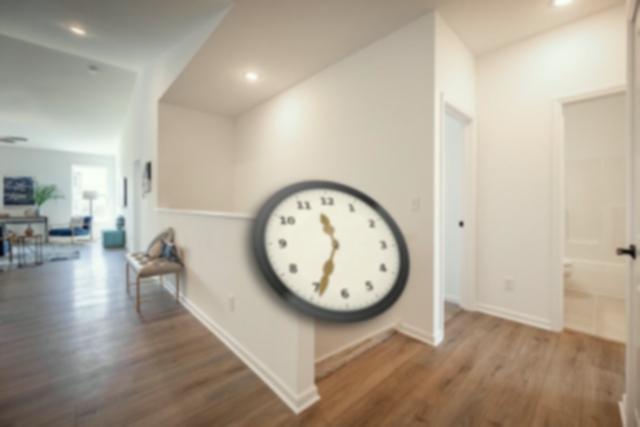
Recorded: 11 h 34 min
